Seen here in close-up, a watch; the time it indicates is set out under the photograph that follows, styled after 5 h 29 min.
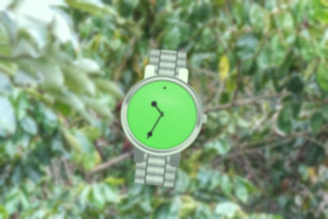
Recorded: 10 h 34 min
